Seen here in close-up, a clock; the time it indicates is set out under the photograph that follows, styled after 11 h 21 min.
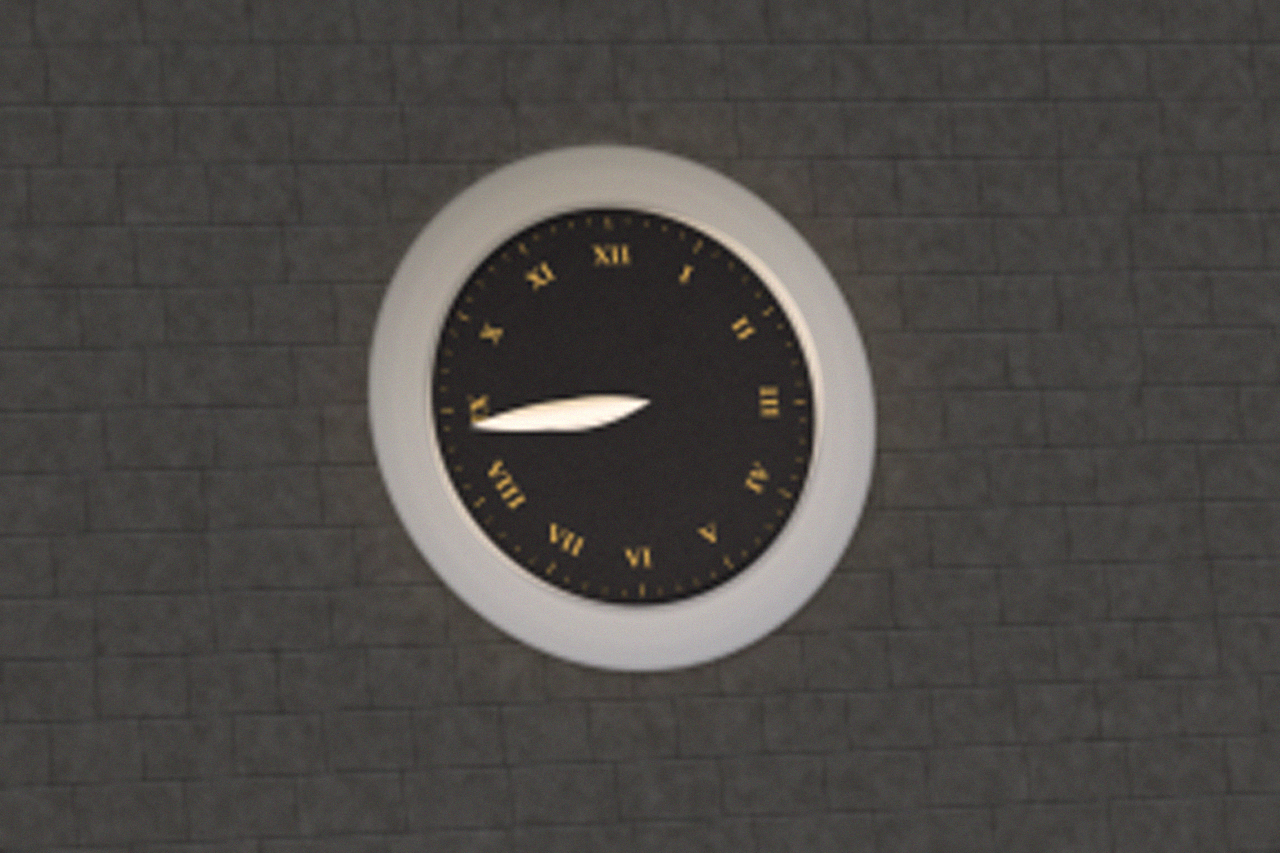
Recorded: 8 h 44 min
